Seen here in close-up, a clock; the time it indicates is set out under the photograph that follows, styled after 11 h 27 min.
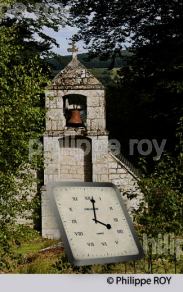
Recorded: 4 h 02 min
